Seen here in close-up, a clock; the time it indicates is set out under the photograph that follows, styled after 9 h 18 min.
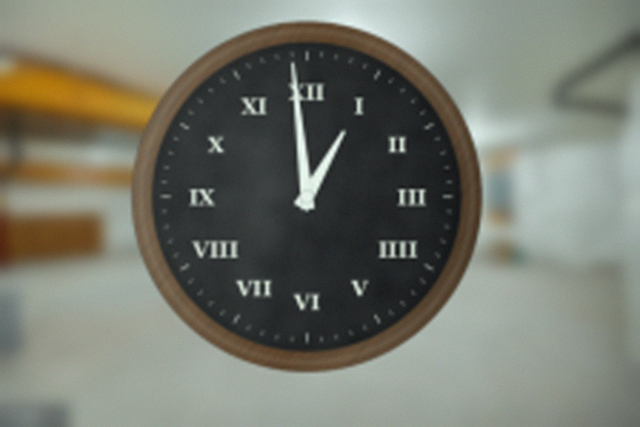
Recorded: 12 h 59 min
